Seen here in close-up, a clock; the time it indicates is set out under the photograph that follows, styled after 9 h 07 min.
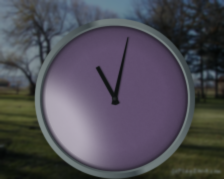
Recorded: 11 h 02 min
